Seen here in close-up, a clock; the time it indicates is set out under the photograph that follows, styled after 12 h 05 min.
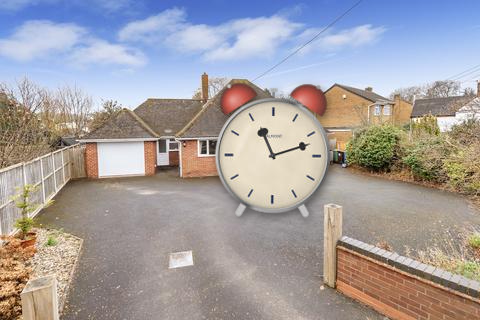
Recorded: 11 h 12 min
